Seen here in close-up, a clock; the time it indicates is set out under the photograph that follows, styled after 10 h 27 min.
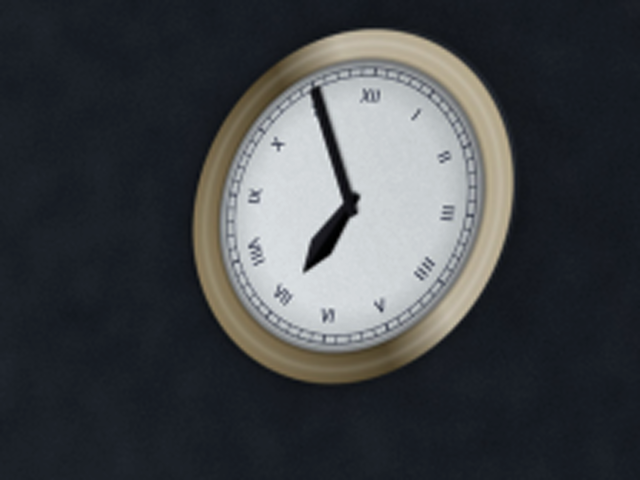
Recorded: 6 h 55 min
